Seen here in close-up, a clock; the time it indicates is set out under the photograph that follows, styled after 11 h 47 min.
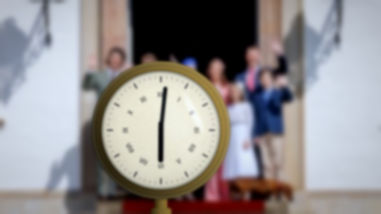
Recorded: 6 h 01 min
